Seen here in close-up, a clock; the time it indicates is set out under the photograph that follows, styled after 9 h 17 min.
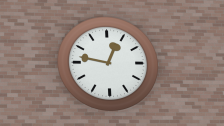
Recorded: 12 h 47 min
